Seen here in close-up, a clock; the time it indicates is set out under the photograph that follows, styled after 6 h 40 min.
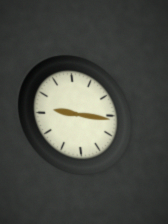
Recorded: 9 h 16 min
